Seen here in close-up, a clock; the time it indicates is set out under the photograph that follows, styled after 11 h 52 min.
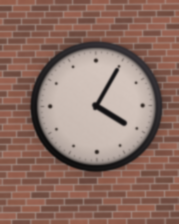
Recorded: 4 h 05 min
